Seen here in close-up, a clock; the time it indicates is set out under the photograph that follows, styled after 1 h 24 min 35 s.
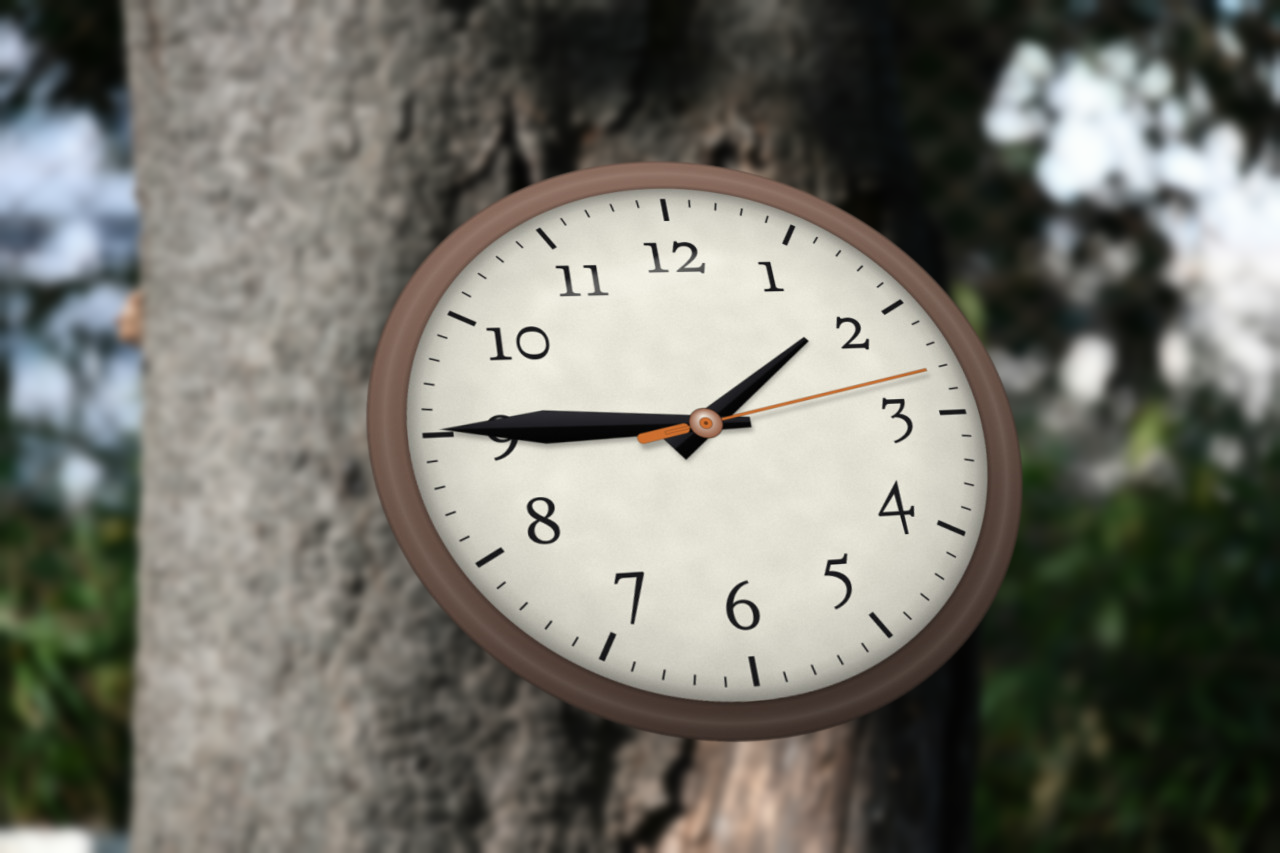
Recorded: 1 h 45 min 13 s
